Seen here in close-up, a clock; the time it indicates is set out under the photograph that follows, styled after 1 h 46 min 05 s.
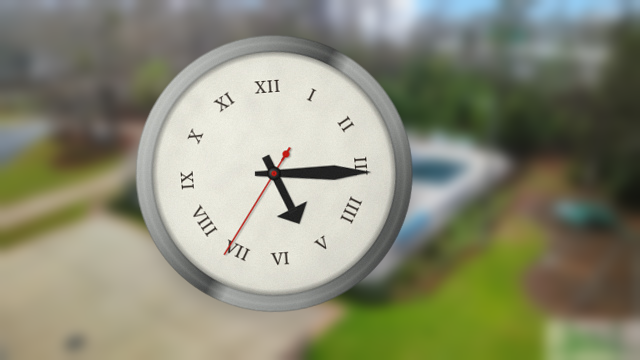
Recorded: 5 h 15 min 36 s
